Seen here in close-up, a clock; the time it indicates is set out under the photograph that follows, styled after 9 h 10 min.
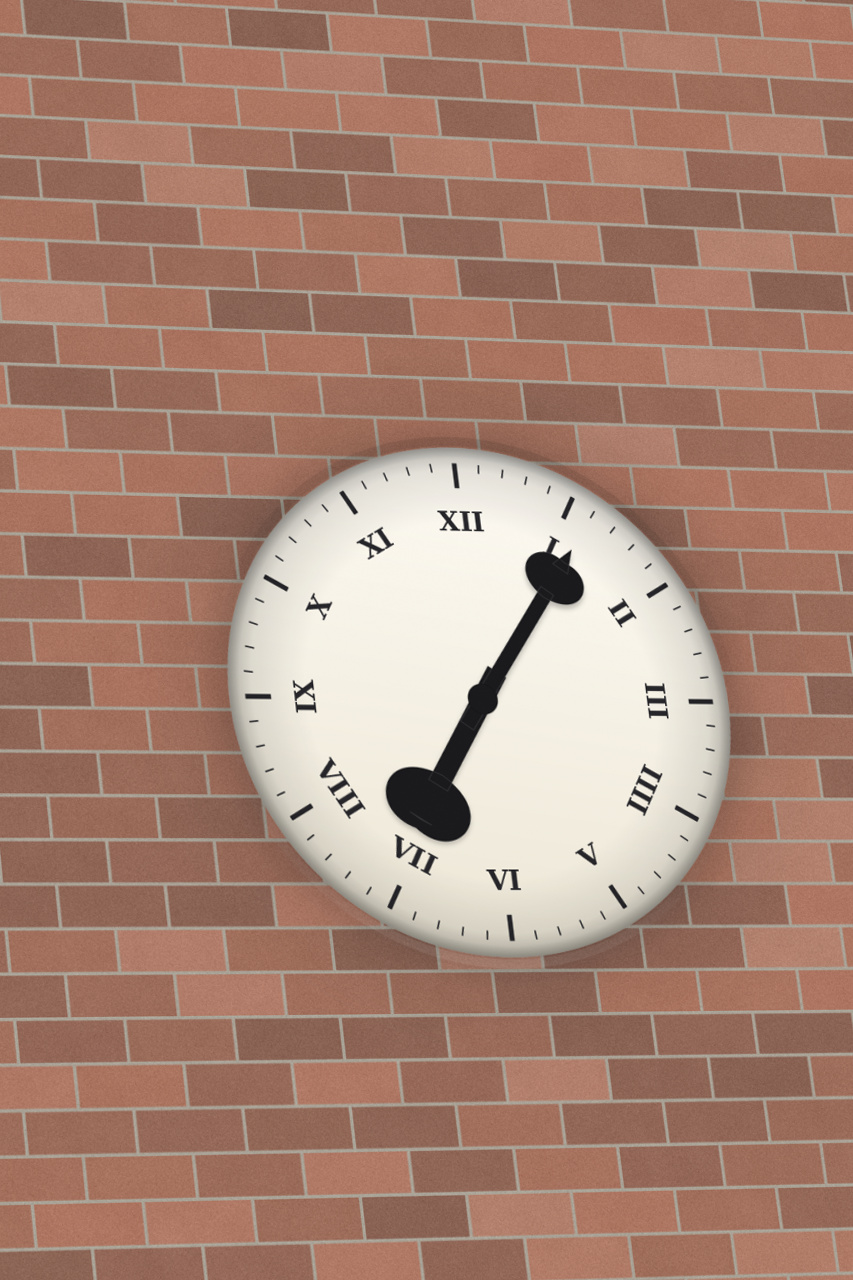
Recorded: 7 h 06 min
